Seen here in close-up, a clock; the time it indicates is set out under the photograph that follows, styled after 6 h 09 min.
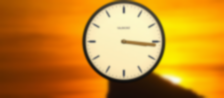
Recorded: 3 h 16 min
